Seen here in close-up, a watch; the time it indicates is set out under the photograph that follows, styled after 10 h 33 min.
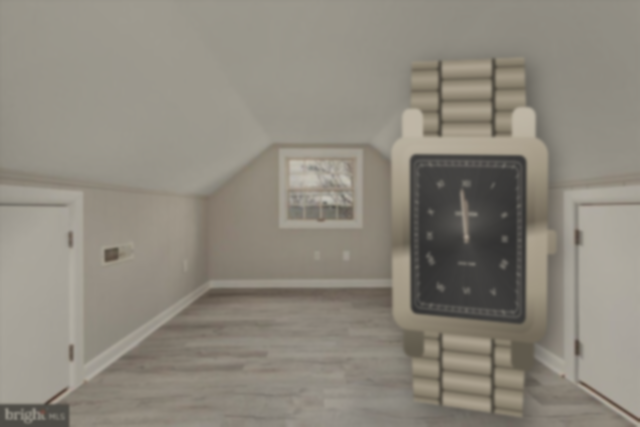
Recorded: 11 h 59 min
